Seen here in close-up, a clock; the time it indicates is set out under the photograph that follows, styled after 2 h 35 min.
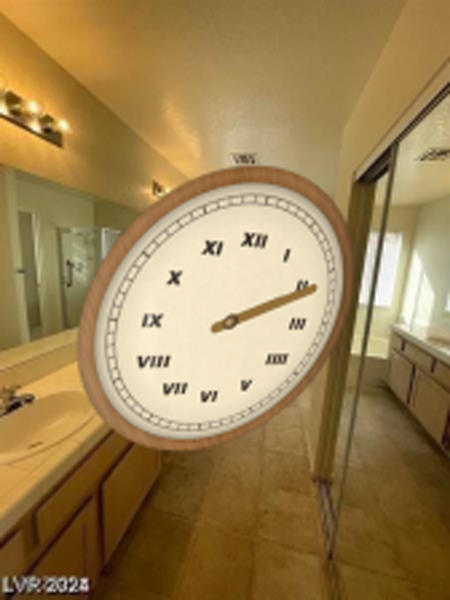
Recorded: 2 h 11 min
